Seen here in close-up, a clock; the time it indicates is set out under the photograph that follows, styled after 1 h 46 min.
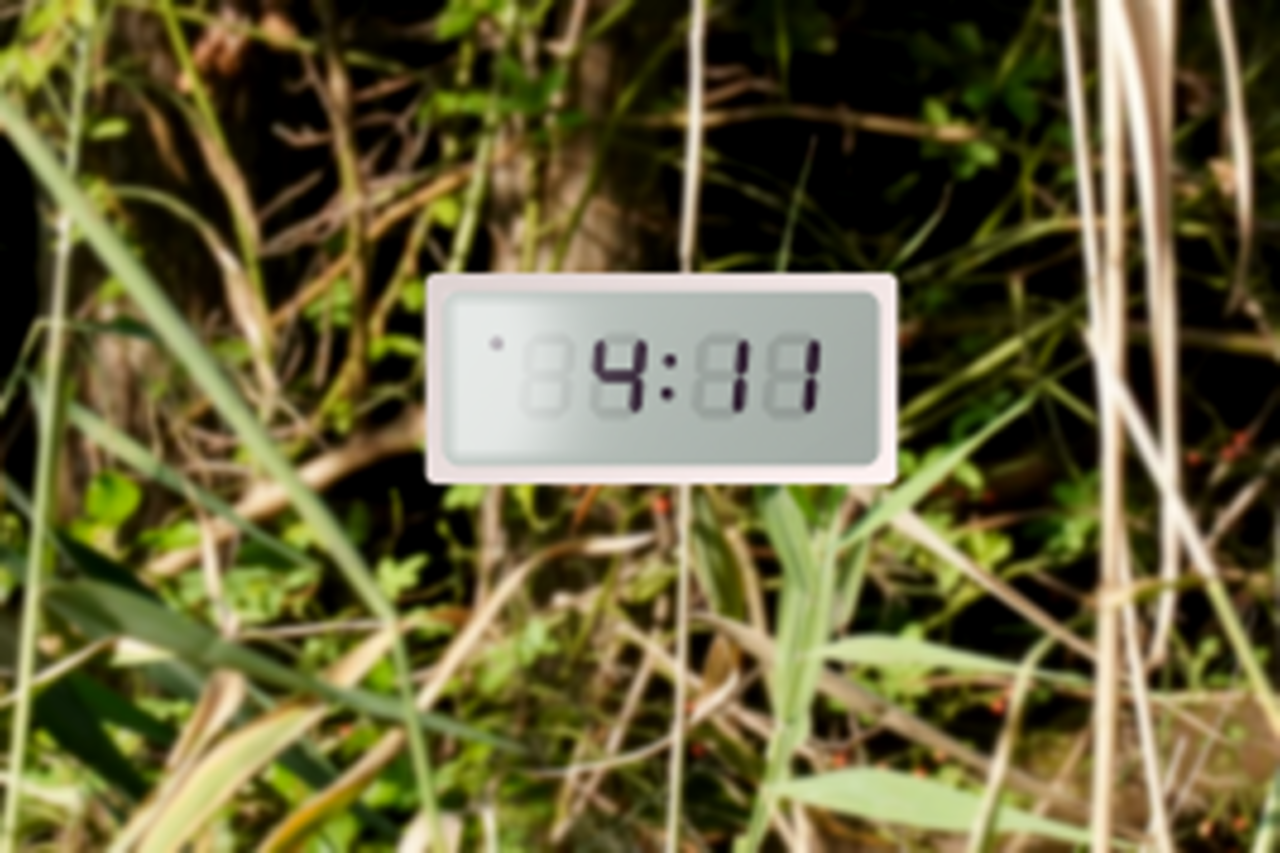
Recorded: 4 h 11 min
